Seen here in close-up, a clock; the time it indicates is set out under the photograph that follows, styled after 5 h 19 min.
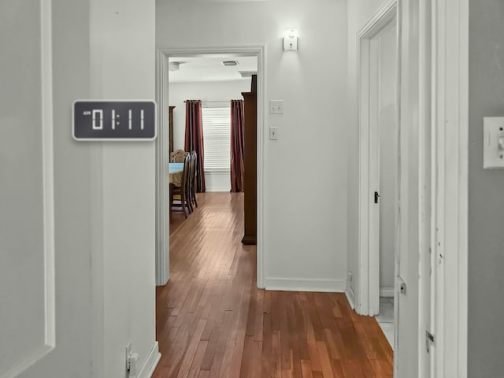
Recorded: 1 h 11 min
